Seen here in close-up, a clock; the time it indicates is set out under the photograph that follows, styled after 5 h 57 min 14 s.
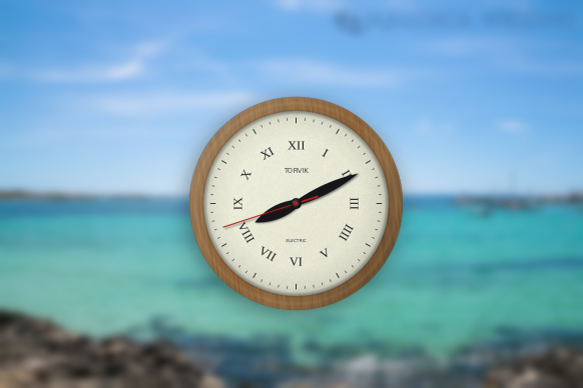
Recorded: 8 h 10 min 42 s
